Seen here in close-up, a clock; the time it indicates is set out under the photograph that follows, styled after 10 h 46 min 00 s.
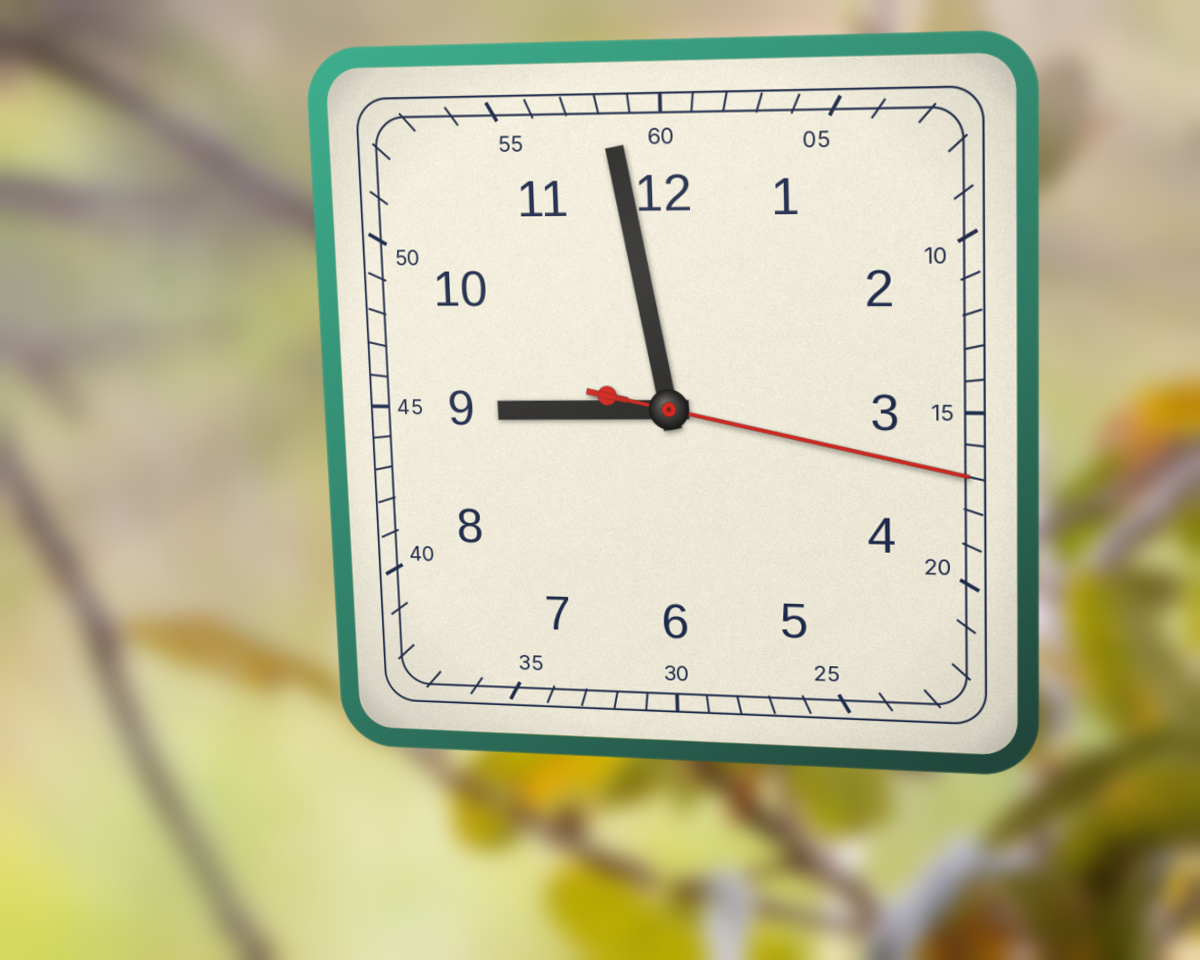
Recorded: 8 h 58 min 17 s
